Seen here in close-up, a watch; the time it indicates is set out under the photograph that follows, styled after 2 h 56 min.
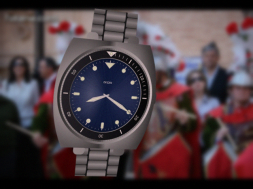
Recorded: 8 h 20 min
